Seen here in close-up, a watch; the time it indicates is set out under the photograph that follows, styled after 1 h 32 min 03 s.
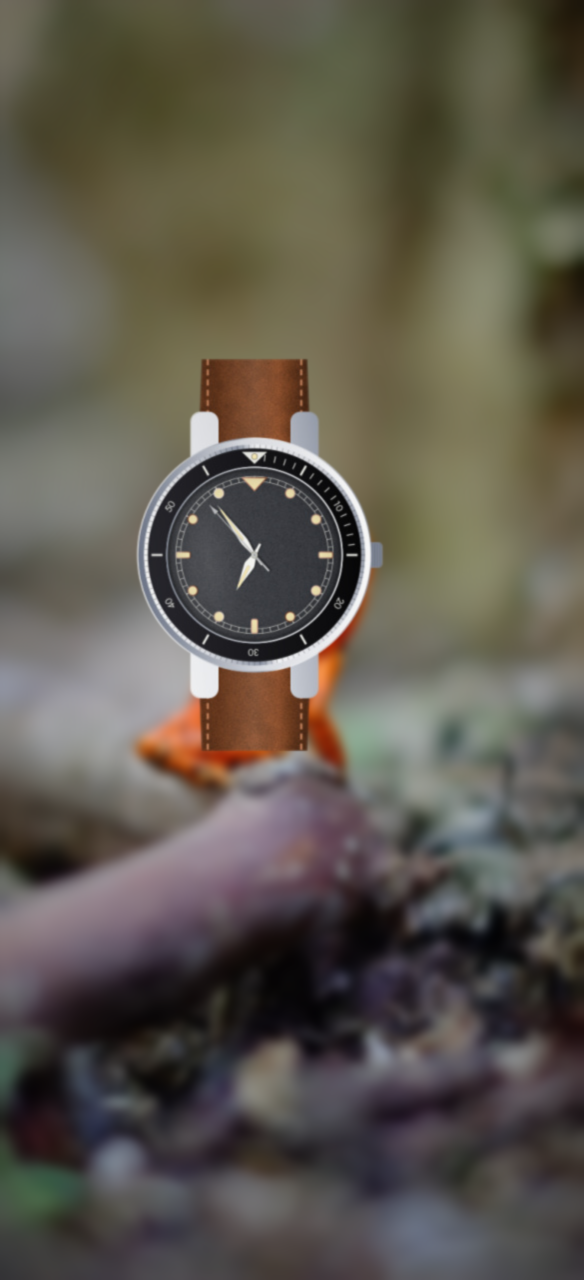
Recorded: 6 h 53 min 53 s
